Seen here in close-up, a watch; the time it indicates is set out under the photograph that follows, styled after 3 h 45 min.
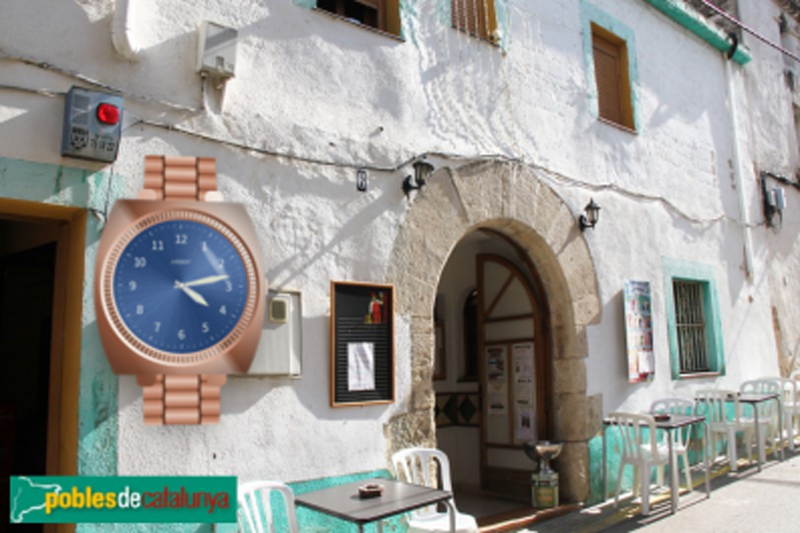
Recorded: 4 h 13 min
